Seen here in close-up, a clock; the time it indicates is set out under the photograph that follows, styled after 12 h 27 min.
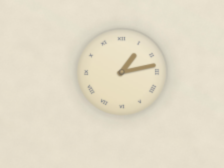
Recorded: 1 h 13 min
